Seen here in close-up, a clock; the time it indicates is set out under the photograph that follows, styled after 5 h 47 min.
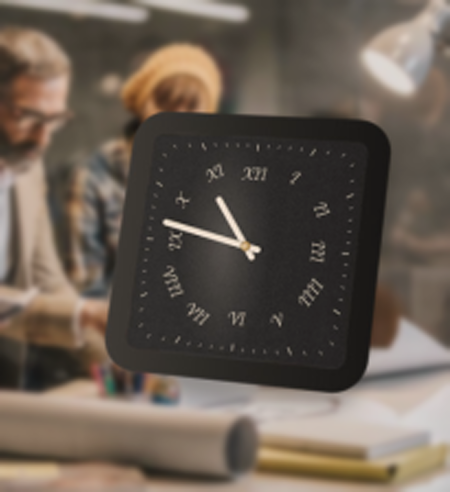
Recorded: 10 h 47 min
